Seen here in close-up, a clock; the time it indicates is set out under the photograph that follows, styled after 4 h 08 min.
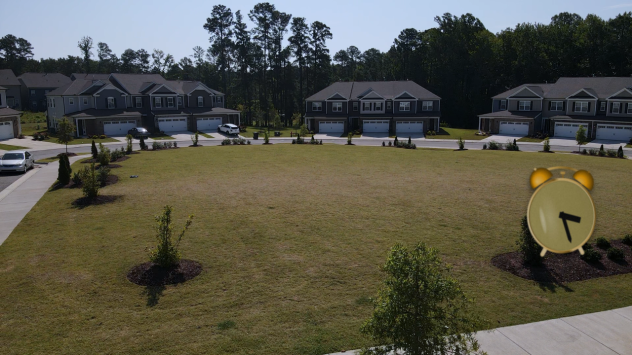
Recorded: 3 h 27 min
